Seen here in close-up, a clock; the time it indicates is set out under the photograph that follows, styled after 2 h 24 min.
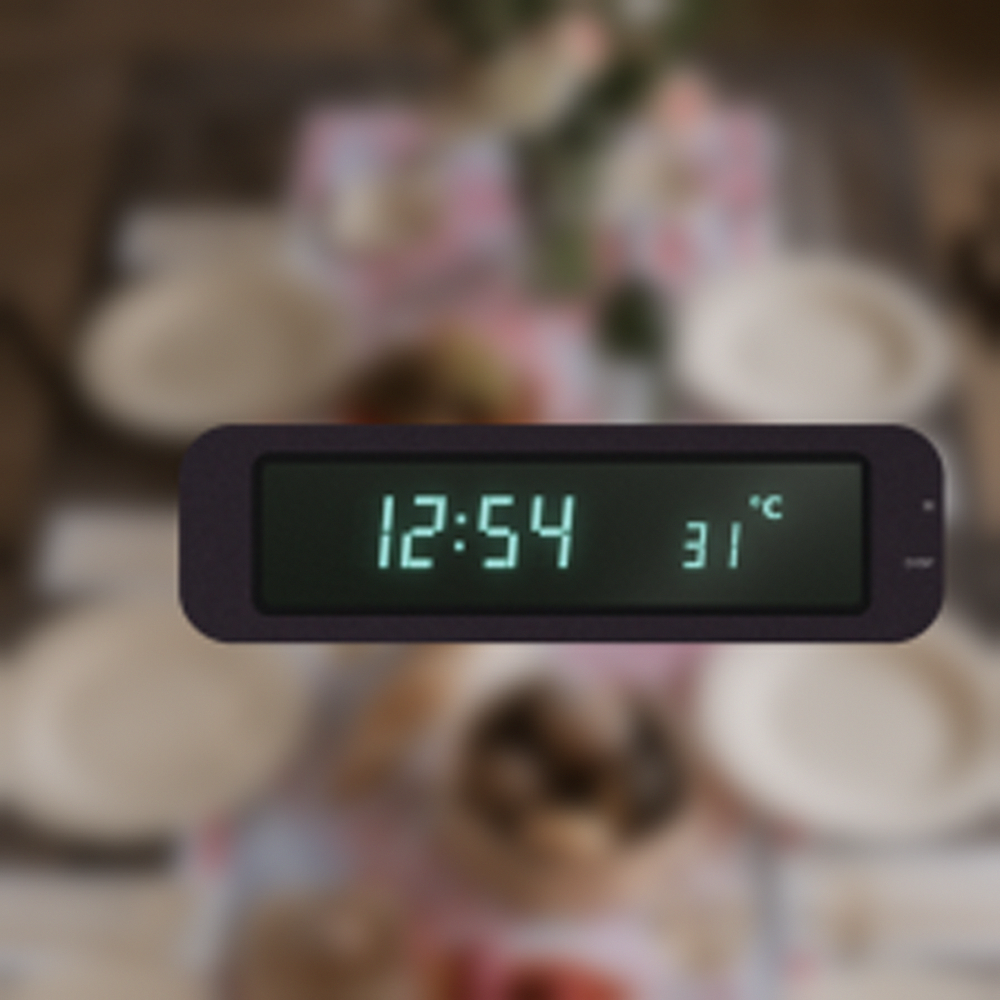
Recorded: 12 h 54 min
